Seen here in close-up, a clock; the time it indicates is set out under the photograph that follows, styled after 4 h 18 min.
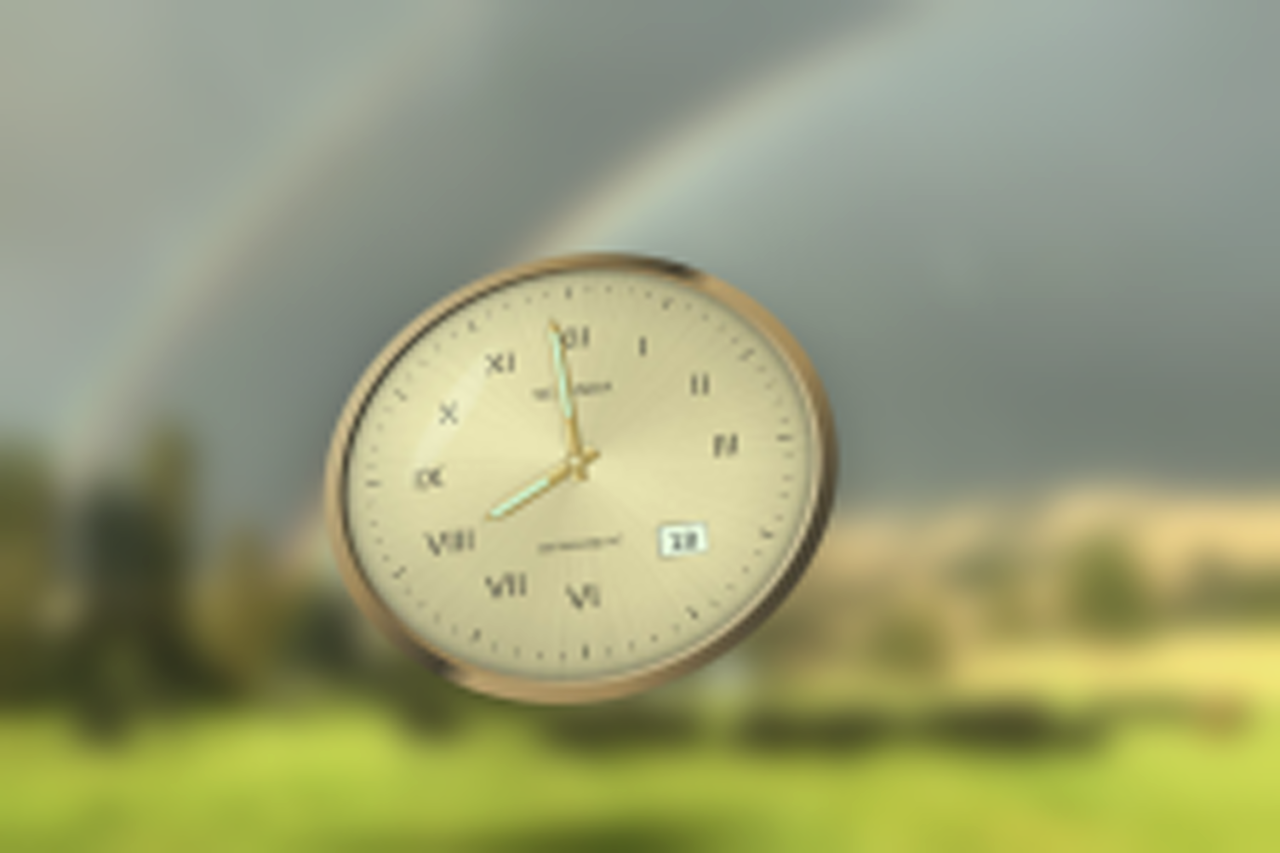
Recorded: 7 h 59 min
